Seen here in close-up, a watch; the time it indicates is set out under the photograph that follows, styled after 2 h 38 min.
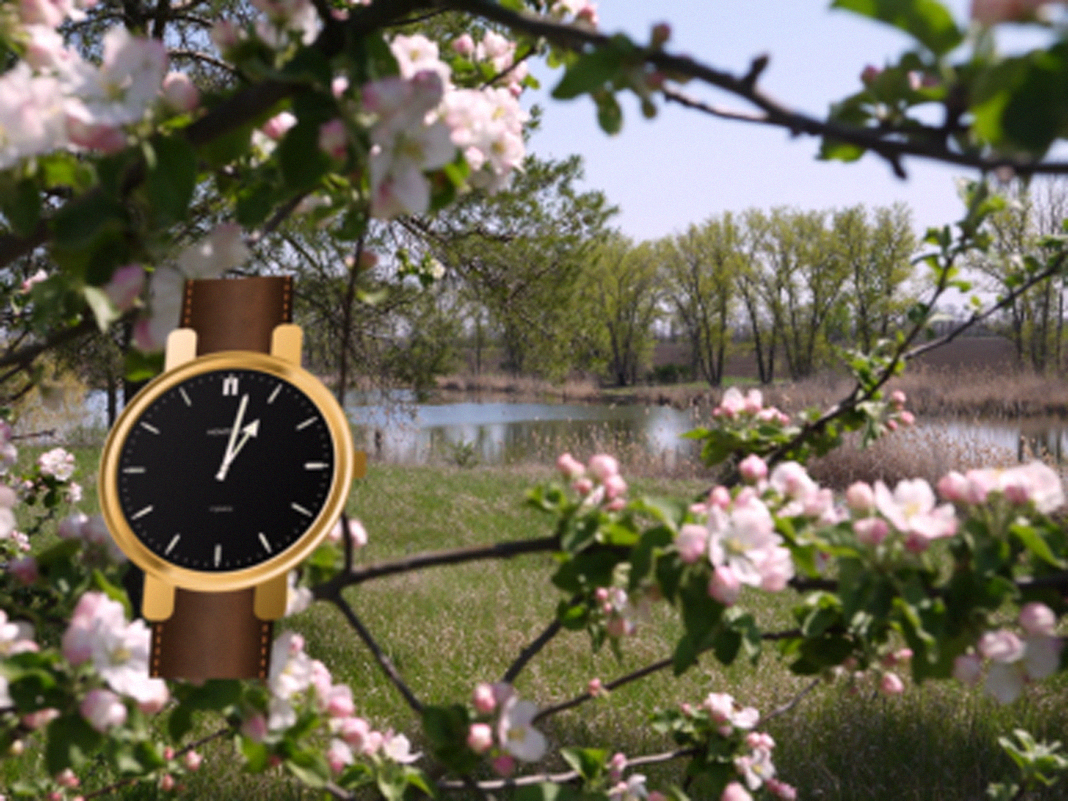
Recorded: 1 h 02 min
